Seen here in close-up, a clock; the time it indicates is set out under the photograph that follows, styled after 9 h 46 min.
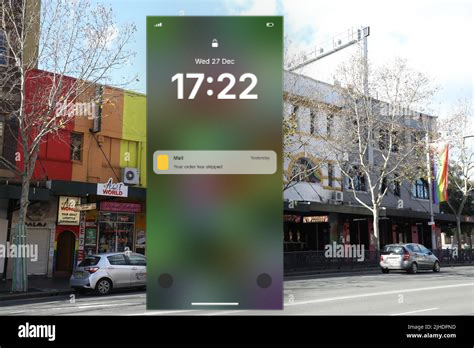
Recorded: 17 h 22 min
